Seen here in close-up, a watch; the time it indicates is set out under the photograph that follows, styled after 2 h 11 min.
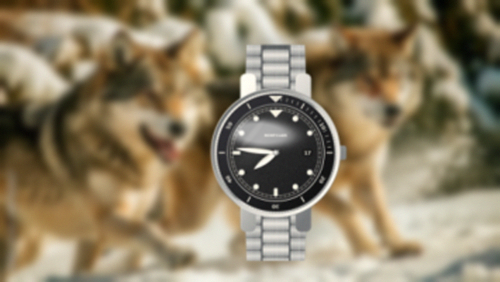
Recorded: 7 h 46 min
